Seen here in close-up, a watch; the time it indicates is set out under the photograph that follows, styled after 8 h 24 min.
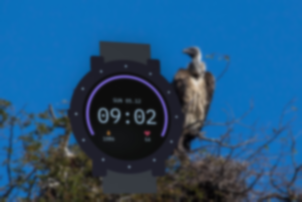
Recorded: 9 h 02 min
